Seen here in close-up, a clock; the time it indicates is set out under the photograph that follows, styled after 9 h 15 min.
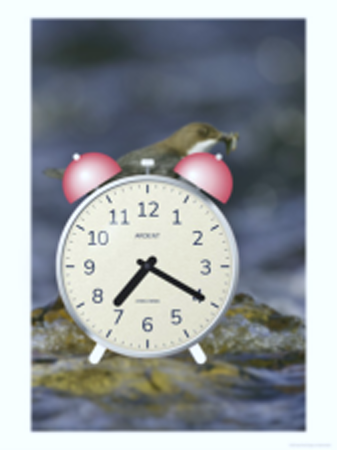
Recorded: 7 h 20 min
